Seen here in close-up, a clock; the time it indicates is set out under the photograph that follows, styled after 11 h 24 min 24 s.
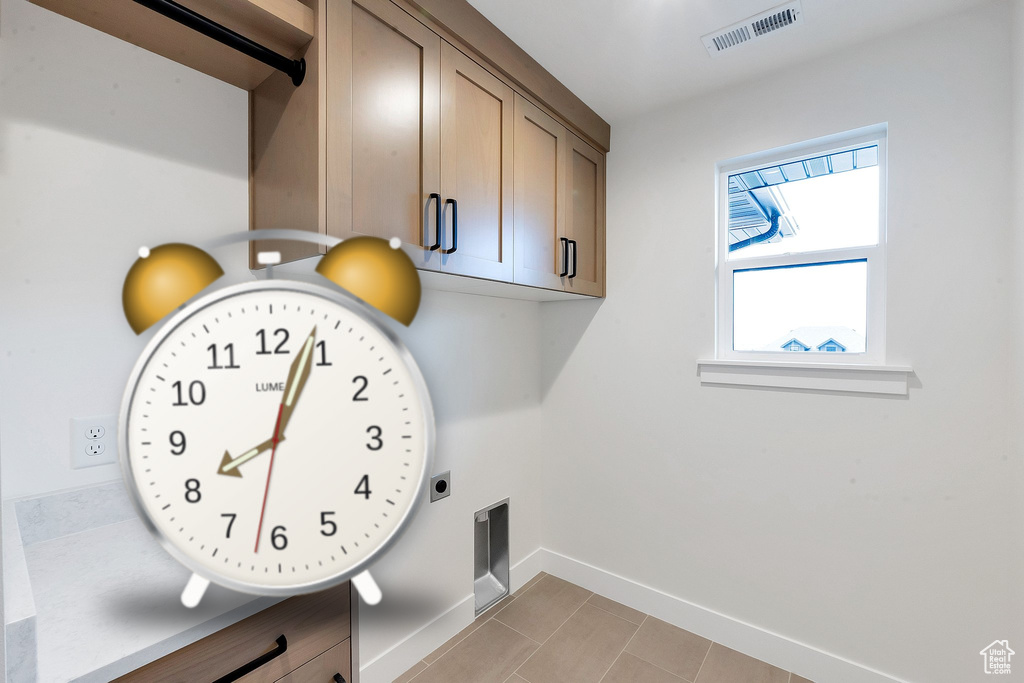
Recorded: 8 h 03 min 32 s
